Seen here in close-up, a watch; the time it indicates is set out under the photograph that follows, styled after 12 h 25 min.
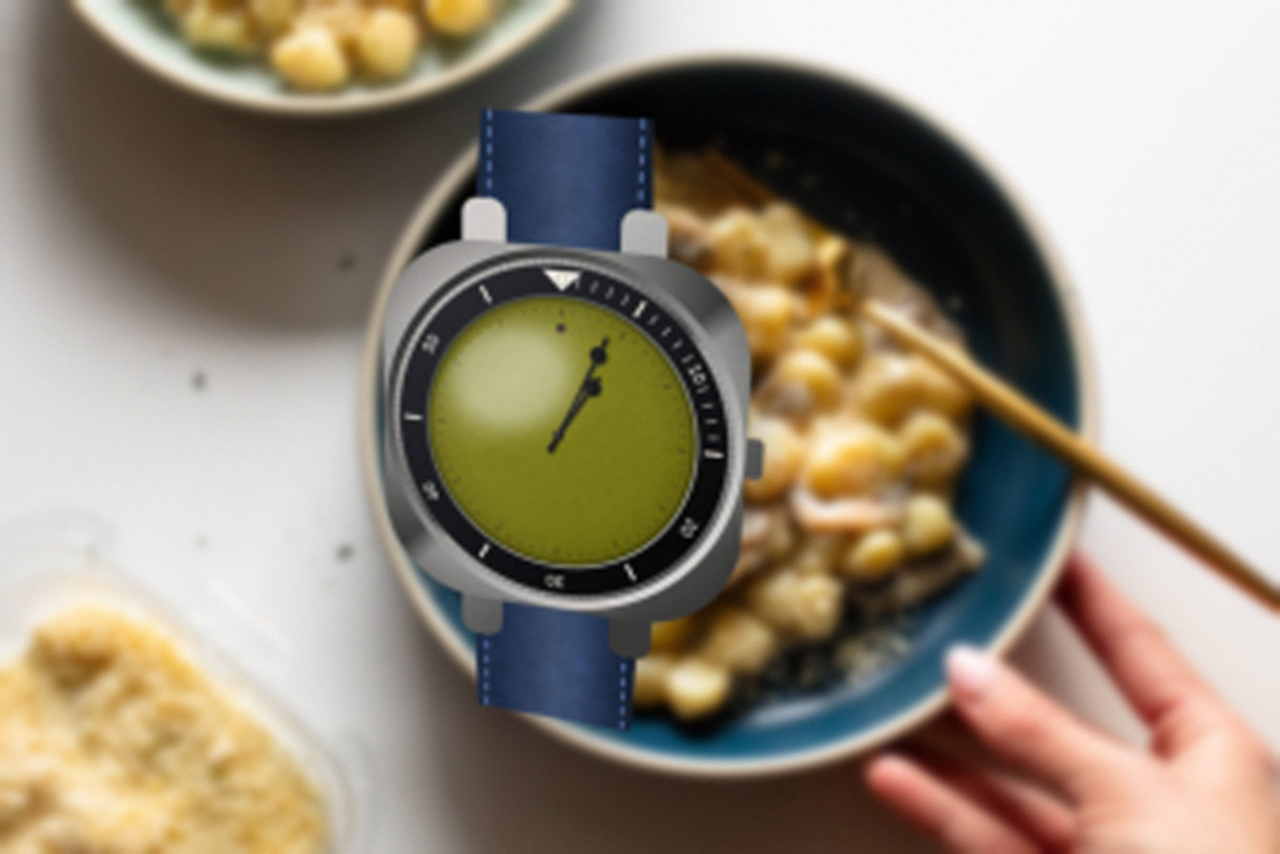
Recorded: 1 h 04 min
